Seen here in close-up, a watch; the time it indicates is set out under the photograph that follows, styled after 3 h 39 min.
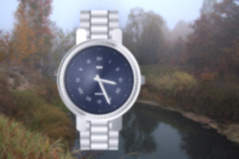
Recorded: 3 h 26 min
